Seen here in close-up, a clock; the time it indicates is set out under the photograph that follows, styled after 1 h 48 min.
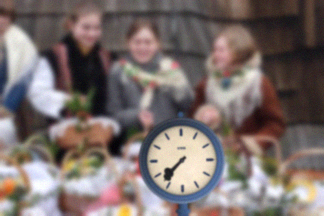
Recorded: 7 h 37 min
